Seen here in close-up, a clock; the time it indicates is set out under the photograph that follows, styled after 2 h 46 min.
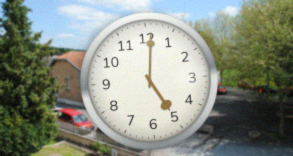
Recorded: 5 h 01 min
